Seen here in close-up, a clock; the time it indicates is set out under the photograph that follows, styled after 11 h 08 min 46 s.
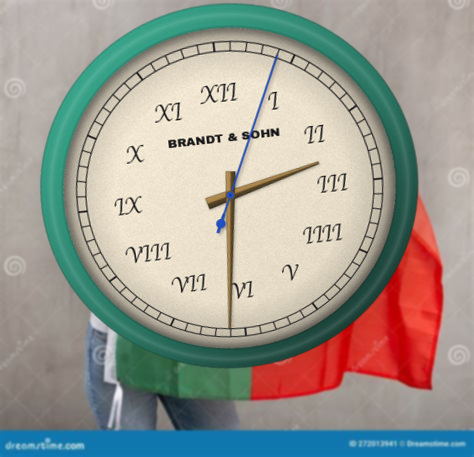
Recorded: 2 h 31 min 04 s
